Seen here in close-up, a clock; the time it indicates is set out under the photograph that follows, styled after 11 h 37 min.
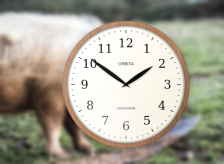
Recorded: 1 h 51 min
